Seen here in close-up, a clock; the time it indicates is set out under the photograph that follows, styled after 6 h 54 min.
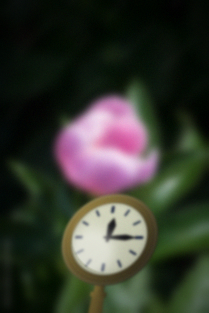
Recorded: 12 h 15 min
